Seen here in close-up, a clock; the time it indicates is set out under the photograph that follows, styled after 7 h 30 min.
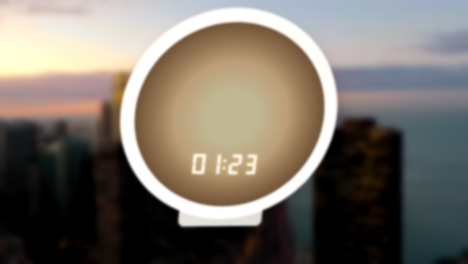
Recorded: 1 h 23 min
